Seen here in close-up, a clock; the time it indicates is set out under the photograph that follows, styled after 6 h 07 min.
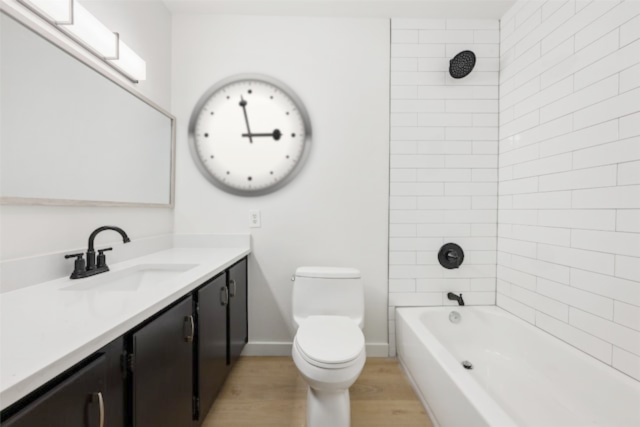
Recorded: 2 h 58 min
